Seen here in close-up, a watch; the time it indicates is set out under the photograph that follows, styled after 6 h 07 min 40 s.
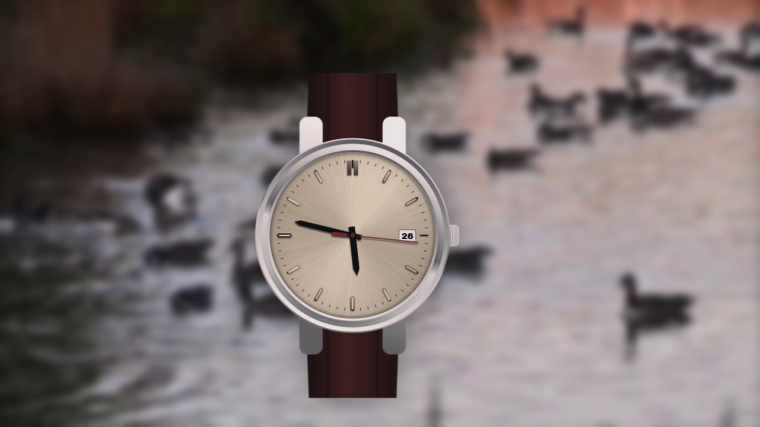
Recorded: 5 h 47 min 16 s
